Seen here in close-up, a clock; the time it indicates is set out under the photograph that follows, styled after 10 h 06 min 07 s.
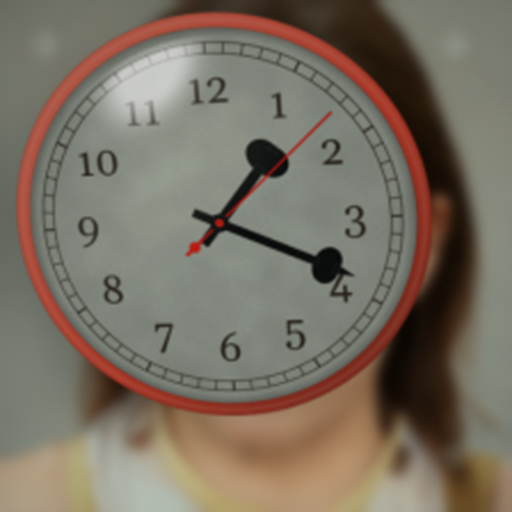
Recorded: 1 h 19 min 08 s
